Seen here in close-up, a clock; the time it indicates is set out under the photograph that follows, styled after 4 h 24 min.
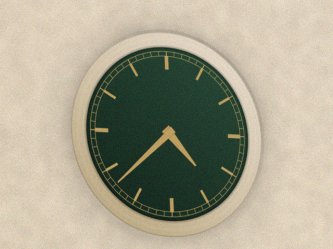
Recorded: 4 h 38 min
